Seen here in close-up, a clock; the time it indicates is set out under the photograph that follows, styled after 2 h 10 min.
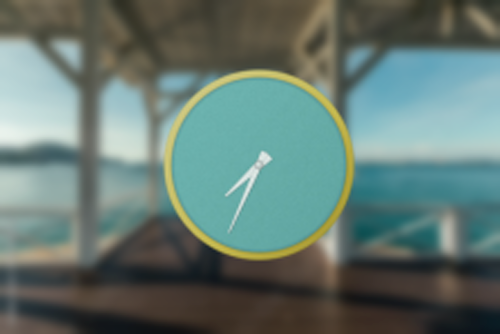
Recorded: 7 h 34 min
